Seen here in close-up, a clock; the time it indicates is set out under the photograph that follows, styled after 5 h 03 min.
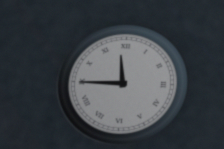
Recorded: 11 h 45 min
